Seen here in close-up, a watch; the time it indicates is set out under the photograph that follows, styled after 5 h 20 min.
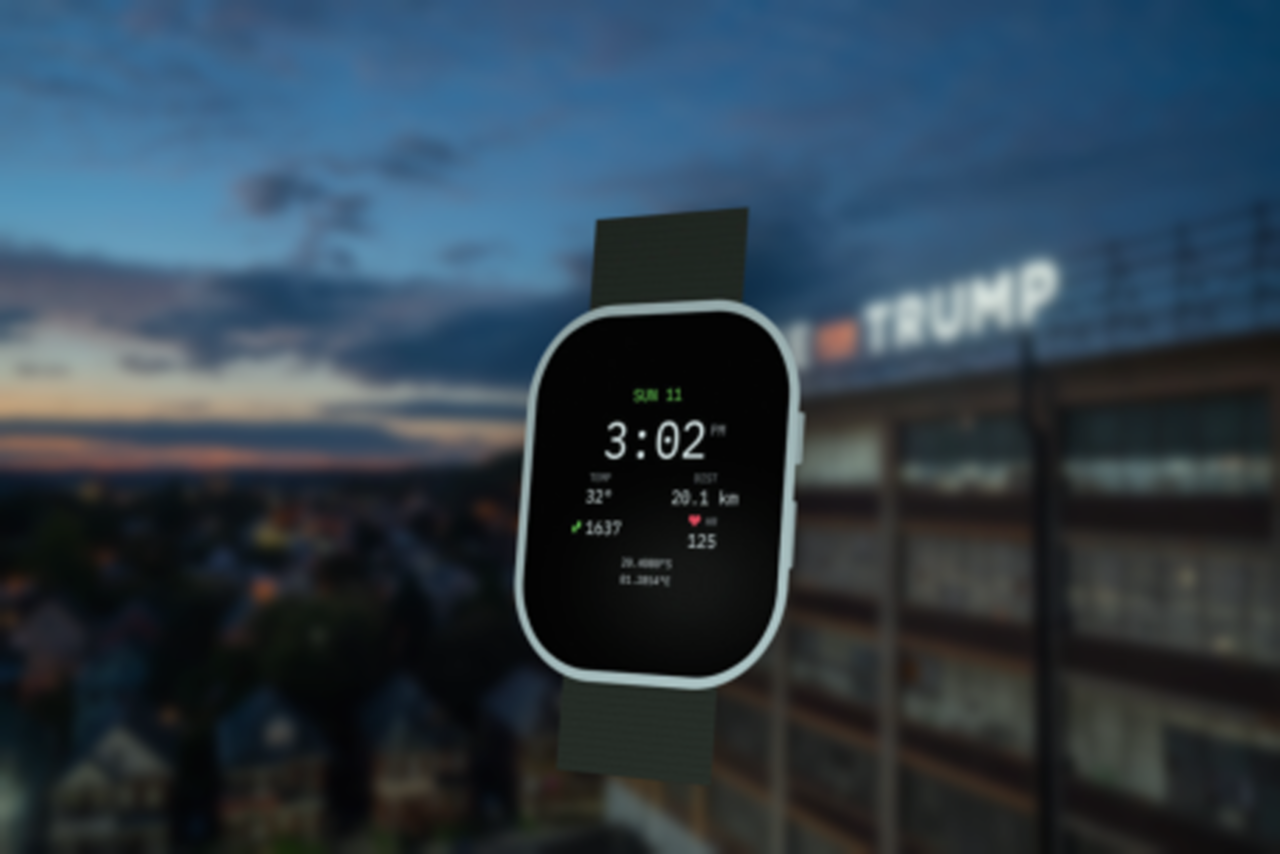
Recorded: 3 h 02 min
